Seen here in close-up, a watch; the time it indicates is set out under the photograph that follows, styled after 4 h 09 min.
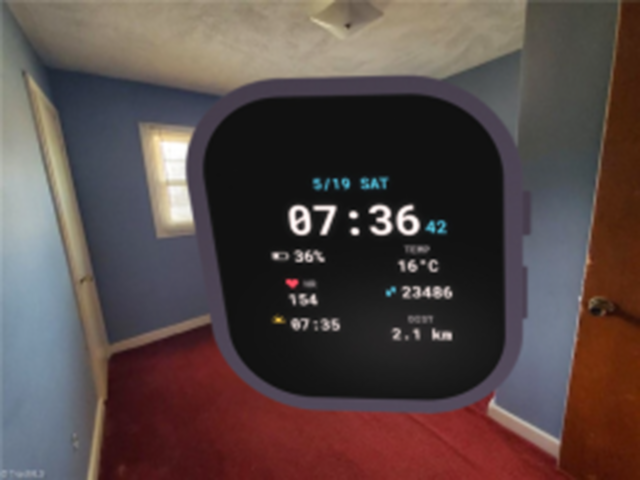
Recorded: 7 h 36 min
